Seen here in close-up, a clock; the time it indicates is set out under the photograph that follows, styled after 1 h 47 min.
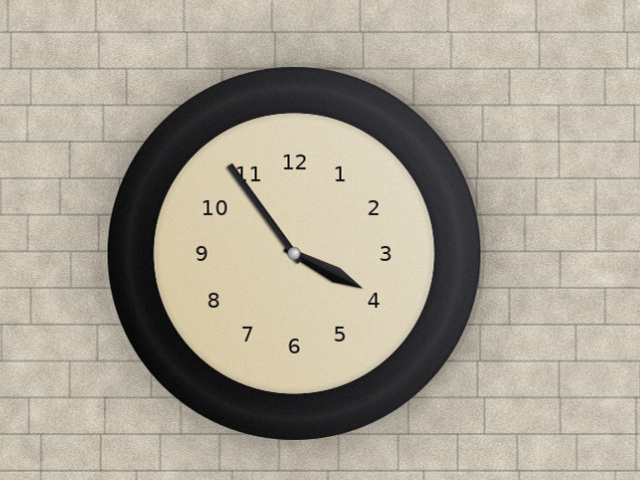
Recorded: 3 h 54 min
